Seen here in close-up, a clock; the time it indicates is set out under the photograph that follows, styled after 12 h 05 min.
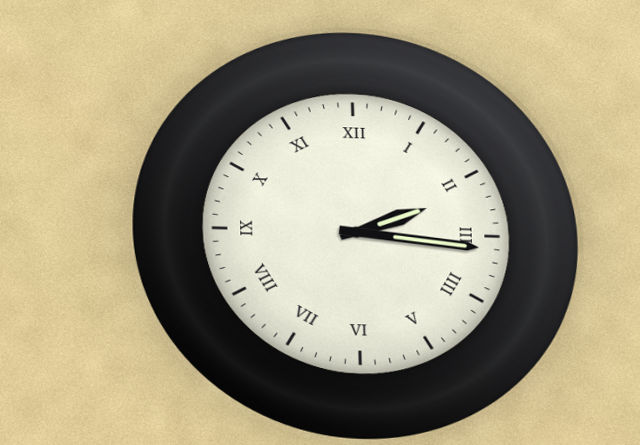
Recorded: 2 h 16 min
